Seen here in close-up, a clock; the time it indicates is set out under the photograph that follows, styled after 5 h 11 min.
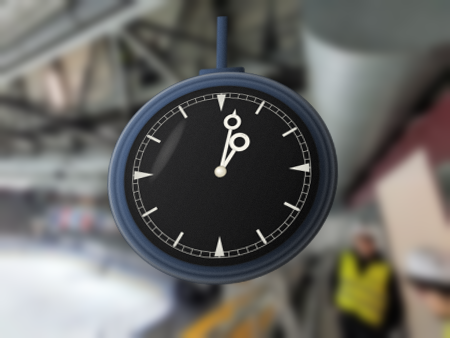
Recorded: 1 h 02 min
